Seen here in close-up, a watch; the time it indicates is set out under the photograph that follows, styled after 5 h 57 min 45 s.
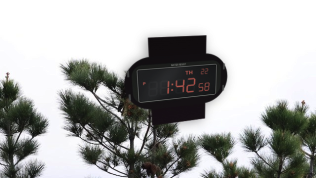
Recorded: 1 h 42 min 58 s
